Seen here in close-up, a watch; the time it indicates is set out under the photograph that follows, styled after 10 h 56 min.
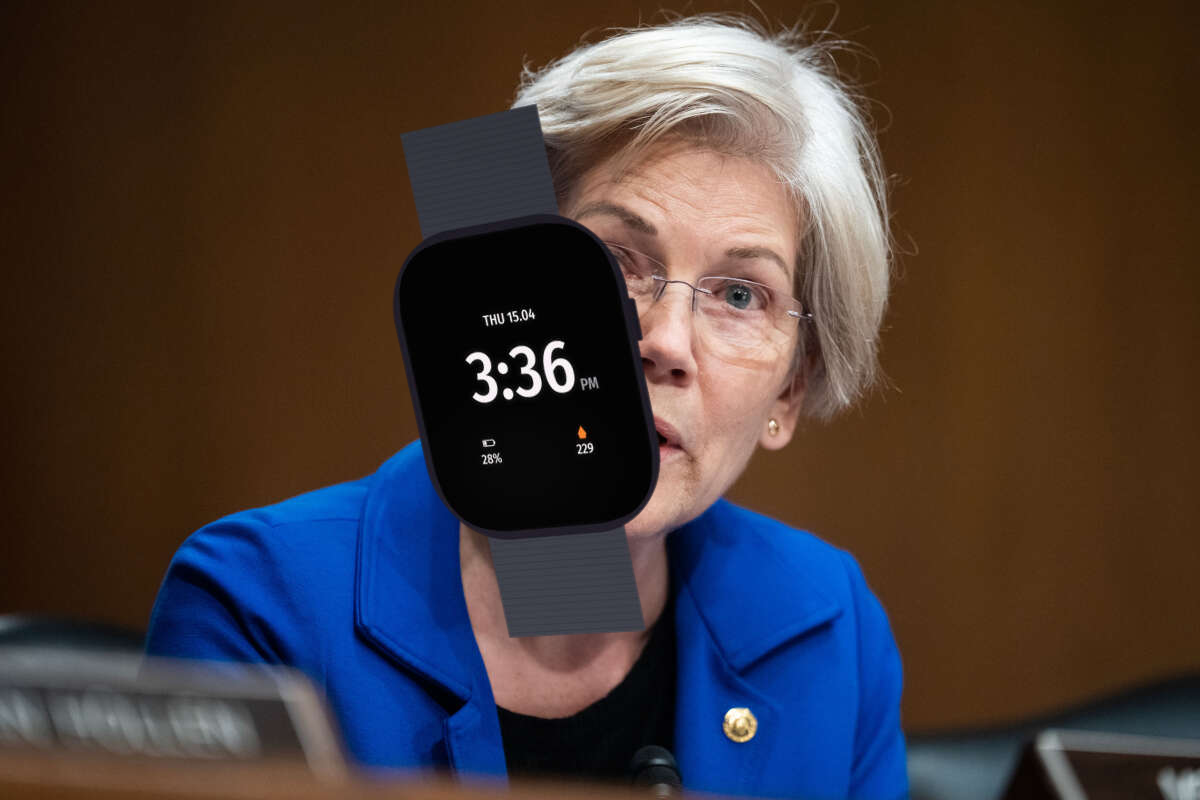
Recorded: 3 h 36 min
